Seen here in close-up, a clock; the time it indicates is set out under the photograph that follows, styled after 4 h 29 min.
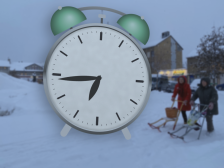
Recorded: 6 h 44 min
